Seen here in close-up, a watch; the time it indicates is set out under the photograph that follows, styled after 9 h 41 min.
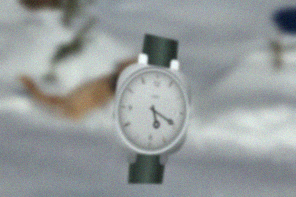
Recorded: 5 h 19 min
